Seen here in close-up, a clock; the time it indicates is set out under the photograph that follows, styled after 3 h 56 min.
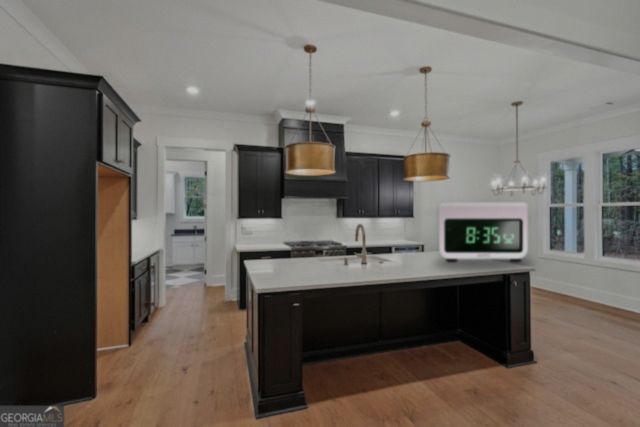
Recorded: 8 h 35 min
